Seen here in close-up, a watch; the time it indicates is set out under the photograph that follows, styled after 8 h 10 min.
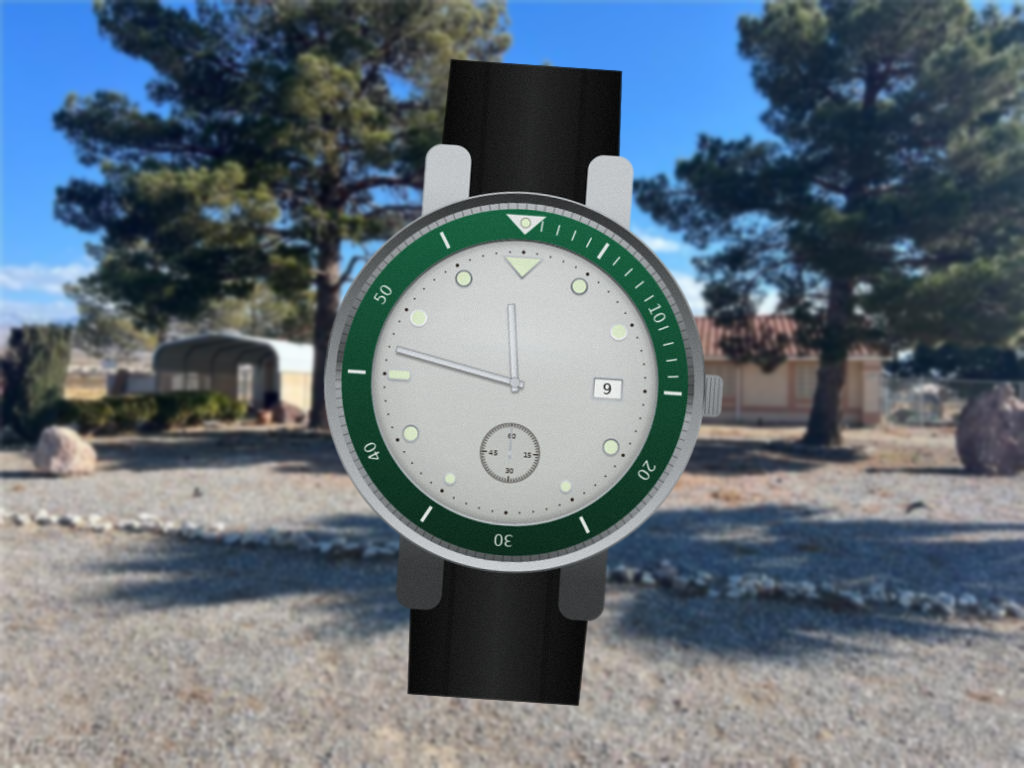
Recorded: 11 h 47 min
